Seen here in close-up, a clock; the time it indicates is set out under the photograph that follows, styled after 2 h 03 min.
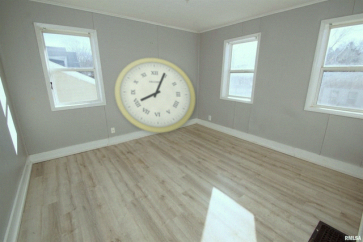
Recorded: 8 h 04 min
